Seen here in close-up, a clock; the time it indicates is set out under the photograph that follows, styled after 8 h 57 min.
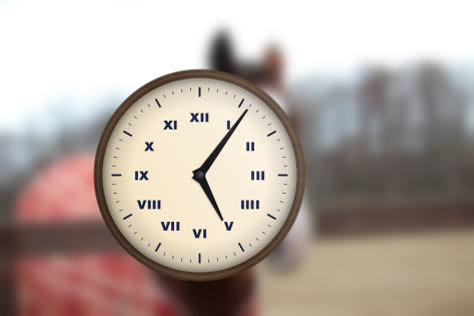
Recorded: 5 h 06 min
